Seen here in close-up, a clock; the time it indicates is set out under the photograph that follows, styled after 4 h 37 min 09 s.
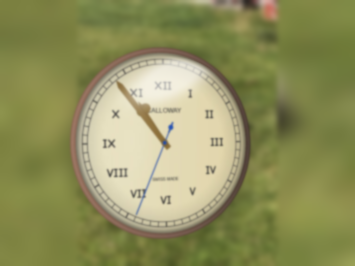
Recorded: 10 h 53 min 34 s
